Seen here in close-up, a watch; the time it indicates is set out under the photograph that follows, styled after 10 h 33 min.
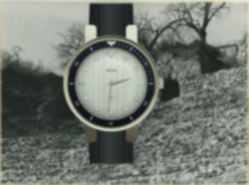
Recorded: 2 h 31 min
